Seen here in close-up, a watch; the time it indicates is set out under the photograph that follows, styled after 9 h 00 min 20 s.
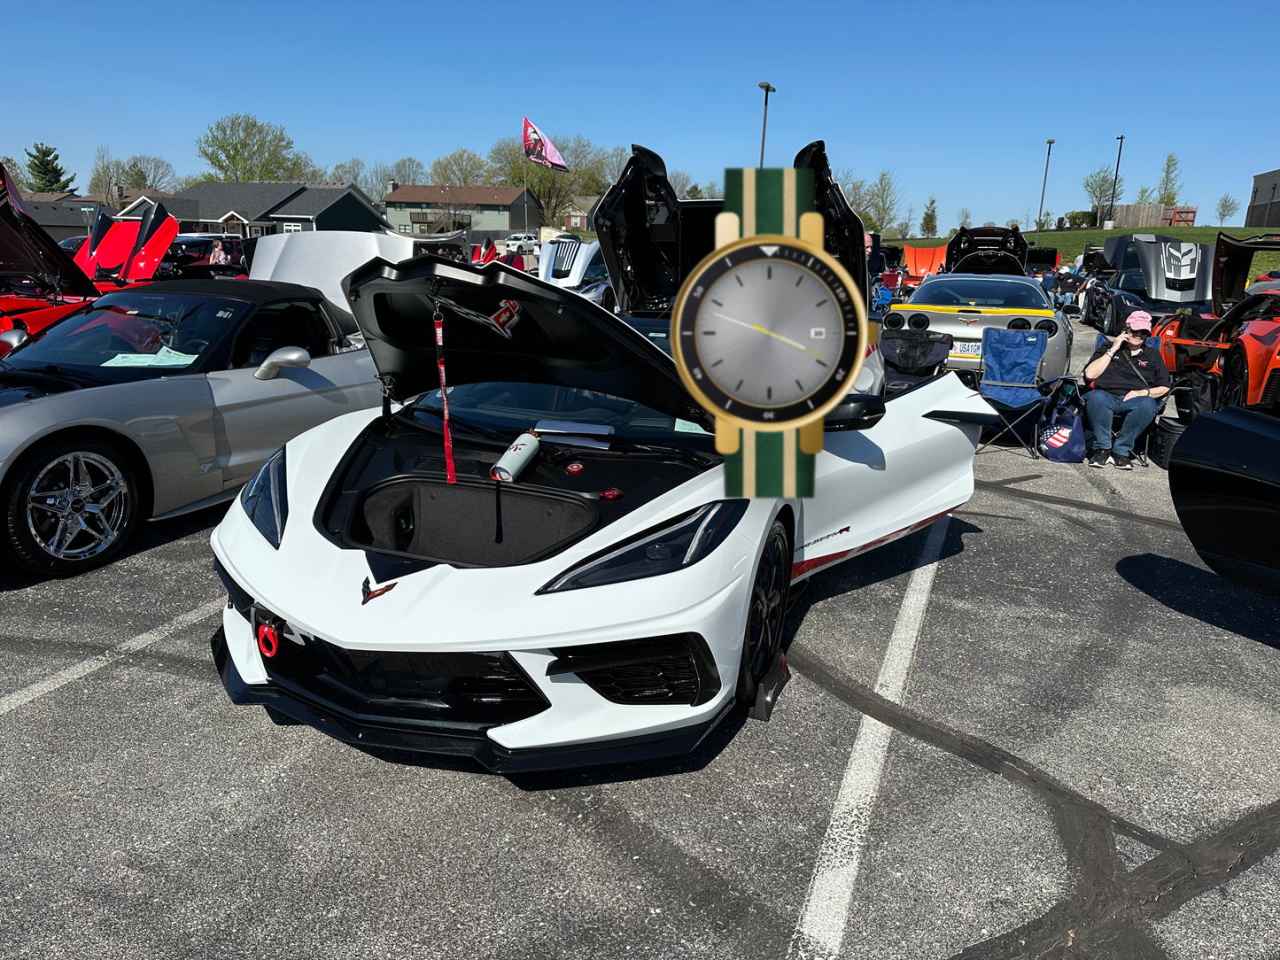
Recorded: 3 h 48 min 19 s
